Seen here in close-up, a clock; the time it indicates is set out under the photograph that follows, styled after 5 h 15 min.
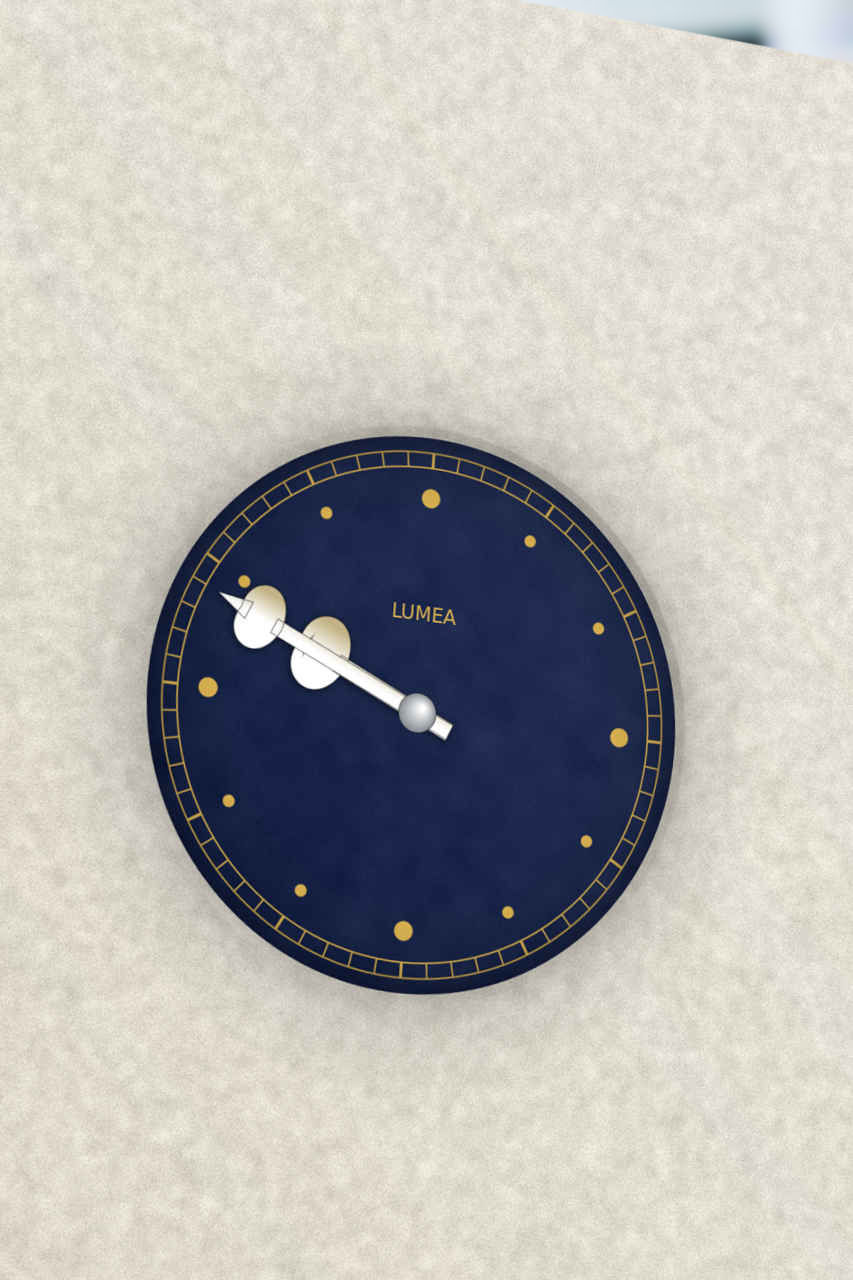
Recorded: 9 h 49 min
